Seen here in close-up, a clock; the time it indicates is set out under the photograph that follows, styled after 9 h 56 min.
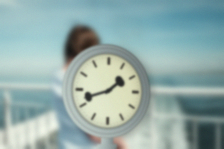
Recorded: 1 h 42 min
